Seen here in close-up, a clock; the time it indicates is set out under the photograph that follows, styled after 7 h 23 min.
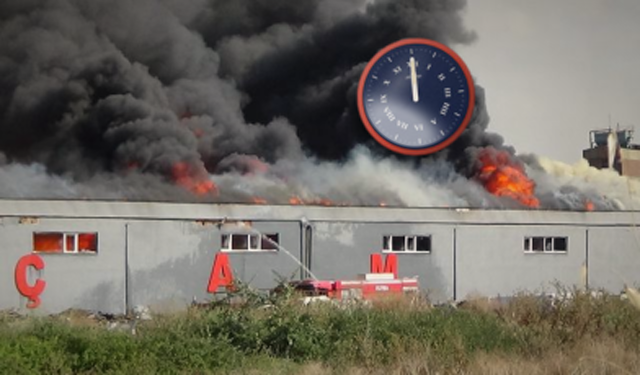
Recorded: 12 h 00 min
